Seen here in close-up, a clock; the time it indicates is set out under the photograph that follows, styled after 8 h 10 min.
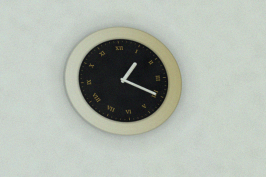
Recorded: 1 h 20 min
